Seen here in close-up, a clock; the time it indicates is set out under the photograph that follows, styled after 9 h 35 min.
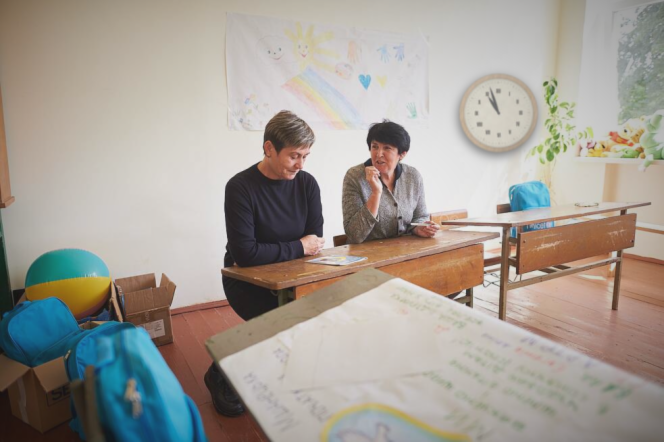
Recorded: 10 h 57 min
